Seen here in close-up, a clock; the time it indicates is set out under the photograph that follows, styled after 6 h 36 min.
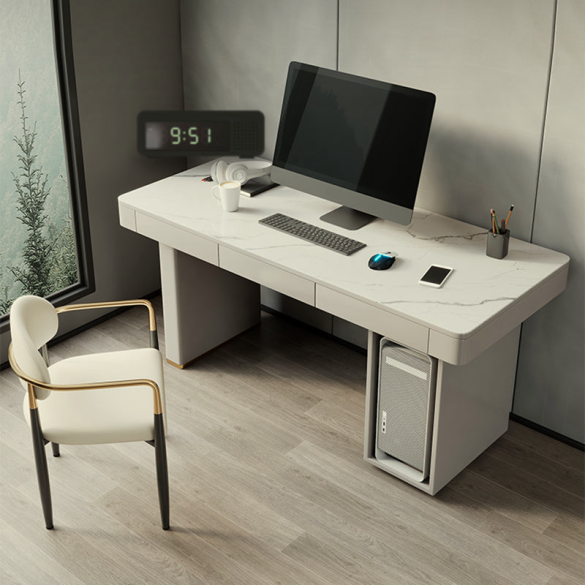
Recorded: 9 h 51 min
